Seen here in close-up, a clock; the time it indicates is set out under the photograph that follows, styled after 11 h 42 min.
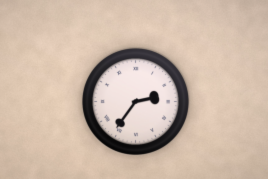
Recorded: 2 h 36 min
